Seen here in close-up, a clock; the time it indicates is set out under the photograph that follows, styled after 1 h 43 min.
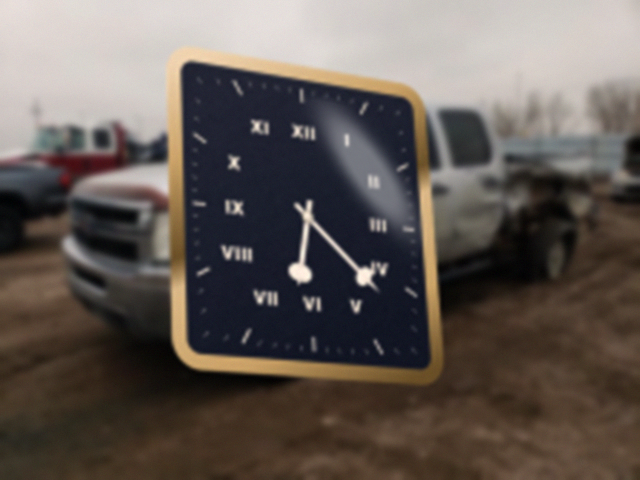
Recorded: 6 h 22 min
